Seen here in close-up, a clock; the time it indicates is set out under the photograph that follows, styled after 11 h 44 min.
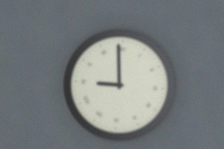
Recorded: 8 h 59 min
